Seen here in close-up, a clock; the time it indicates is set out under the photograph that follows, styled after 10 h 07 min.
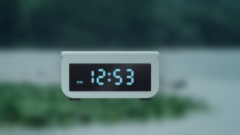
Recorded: 12 h 53 min
